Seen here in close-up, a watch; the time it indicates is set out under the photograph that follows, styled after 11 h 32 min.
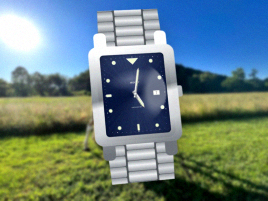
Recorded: 5 h 02 min
